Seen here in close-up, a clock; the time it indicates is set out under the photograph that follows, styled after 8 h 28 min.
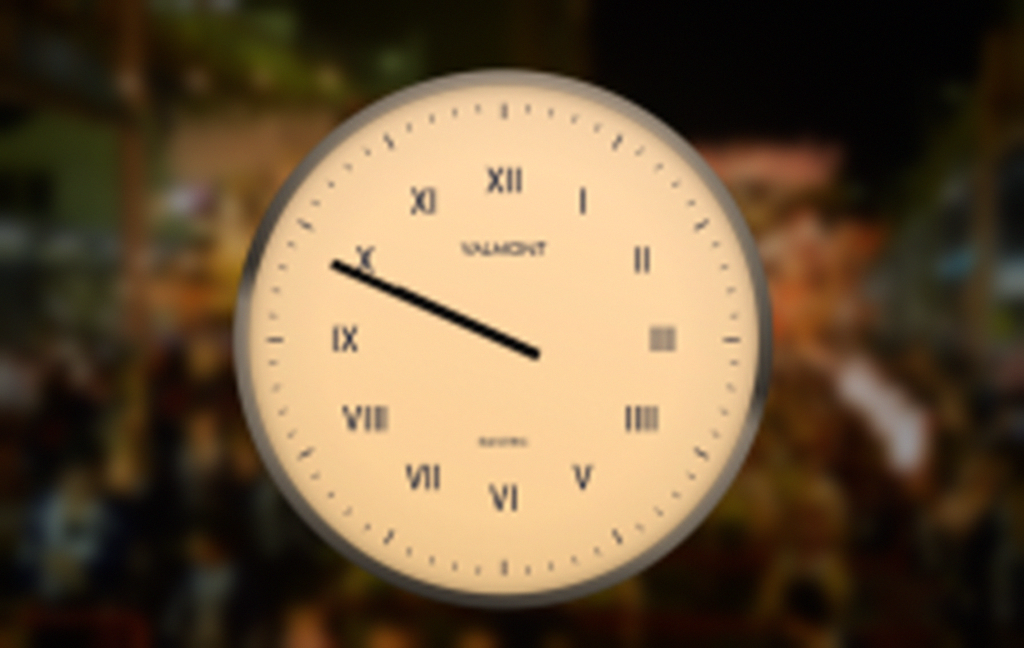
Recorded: 9 h 49 min
